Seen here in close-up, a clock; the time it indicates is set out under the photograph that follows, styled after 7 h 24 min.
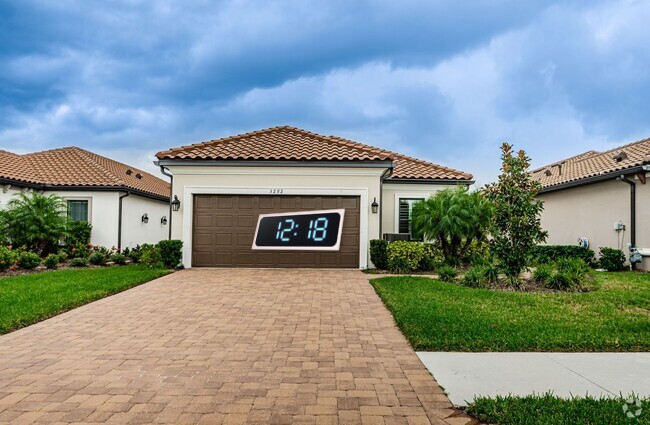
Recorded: 12 h 18 min
